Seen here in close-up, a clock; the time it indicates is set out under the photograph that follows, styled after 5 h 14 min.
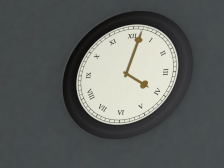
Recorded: 4 h 02 min
